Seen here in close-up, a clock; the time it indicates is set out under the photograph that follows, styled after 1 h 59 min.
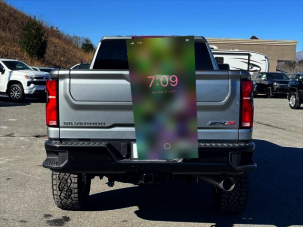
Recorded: 7 h 09 min
